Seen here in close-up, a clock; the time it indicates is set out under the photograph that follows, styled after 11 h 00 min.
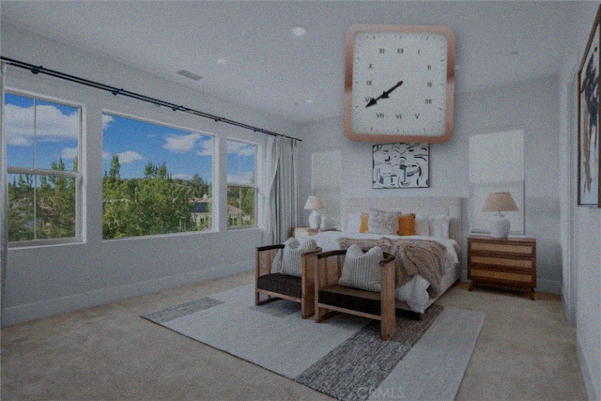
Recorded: 7 h 39 min
